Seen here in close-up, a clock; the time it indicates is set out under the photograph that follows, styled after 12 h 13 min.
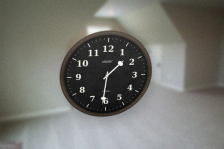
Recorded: 1 h 31 min
